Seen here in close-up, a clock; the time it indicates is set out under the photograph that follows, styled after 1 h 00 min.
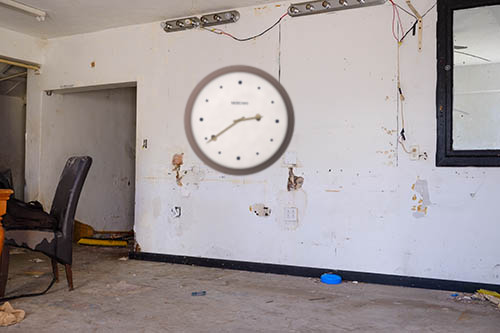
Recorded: 2 h 39 min
